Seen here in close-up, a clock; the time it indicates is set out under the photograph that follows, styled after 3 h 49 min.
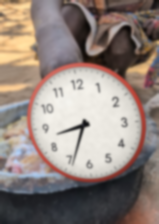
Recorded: 8 h 34 min
